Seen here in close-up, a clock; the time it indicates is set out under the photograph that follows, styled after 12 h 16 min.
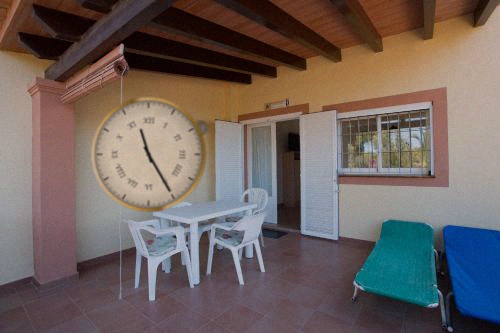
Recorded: 11 h 25 min
